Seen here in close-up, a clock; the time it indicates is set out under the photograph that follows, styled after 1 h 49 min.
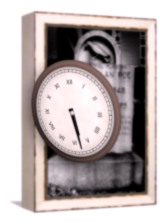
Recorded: 5 h 28 min
